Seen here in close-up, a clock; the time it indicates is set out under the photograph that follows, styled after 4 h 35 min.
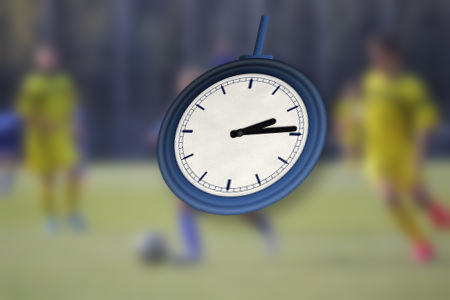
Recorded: 2 h 14 min
